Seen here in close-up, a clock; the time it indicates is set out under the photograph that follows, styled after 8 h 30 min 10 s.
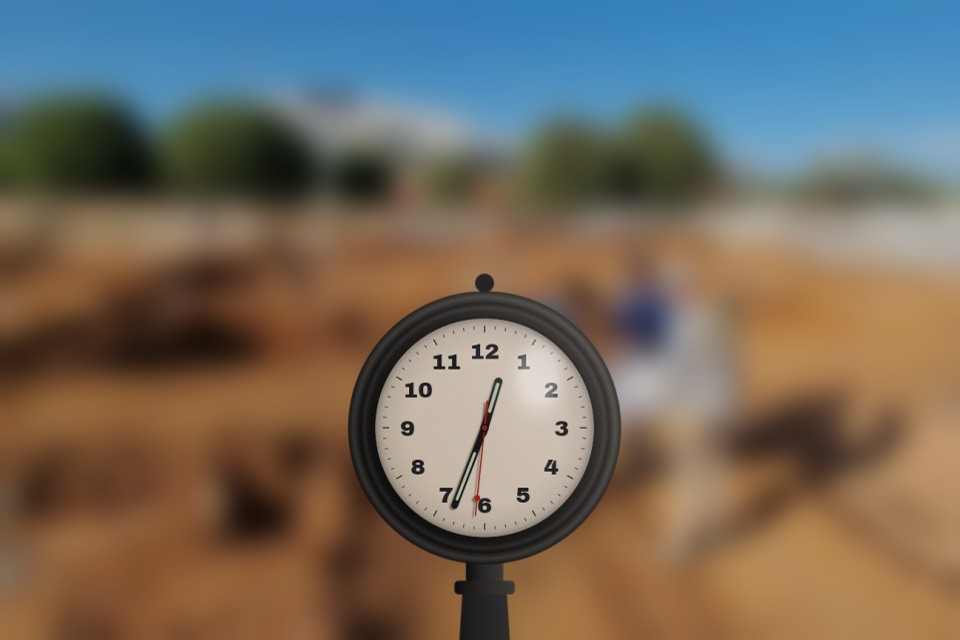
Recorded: 12 h 33 min 31 s
